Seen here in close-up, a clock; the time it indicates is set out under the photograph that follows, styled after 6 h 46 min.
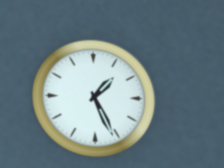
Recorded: 1 h 26 min
